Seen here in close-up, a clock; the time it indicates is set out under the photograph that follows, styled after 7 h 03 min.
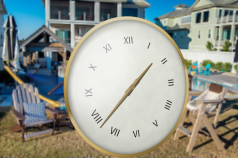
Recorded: 1 h 38 min
